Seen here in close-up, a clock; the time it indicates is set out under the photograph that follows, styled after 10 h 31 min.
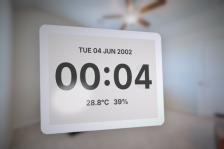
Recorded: 0 h 04 min
